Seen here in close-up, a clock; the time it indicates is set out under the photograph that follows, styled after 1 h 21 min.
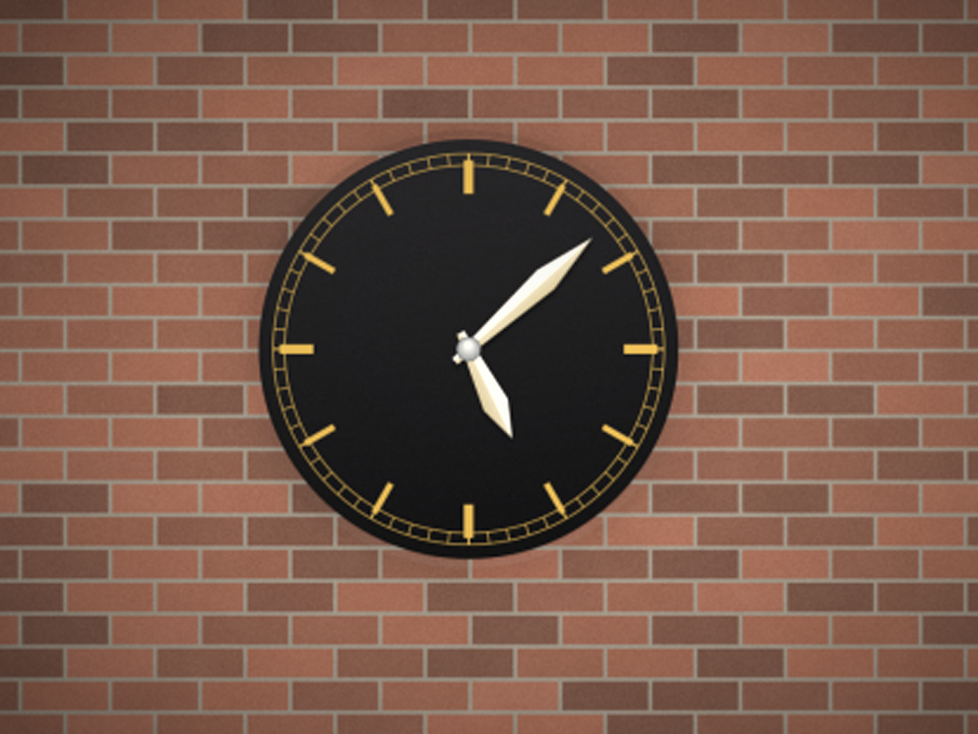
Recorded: 5 h 08 min
